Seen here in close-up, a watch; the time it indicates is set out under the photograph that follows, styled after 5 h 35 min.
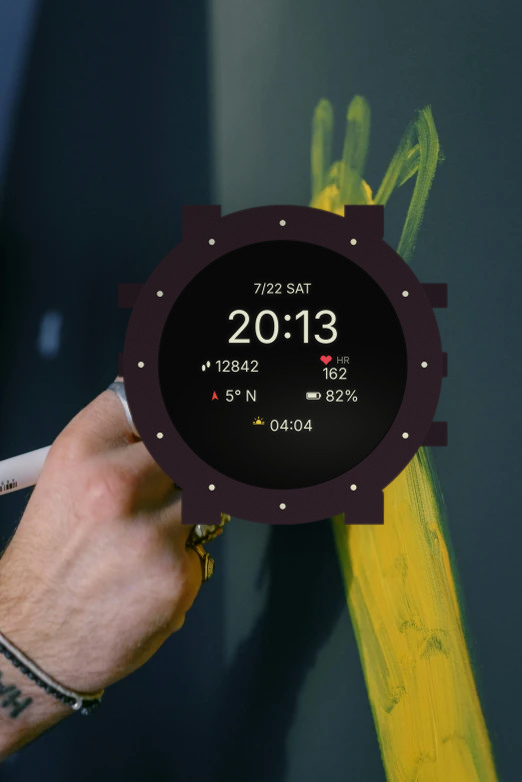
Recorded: 20 h 13 min
